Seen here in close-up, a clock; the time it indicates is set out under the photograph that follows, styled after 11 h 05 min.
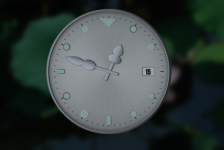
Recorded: 12 h 48 min
